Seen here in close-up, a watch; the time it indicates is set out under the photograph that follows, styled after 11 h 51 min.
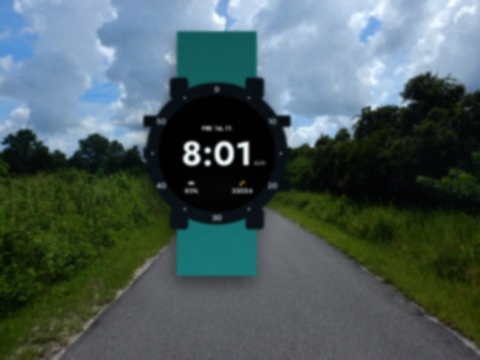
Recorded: 8 h 01 min
